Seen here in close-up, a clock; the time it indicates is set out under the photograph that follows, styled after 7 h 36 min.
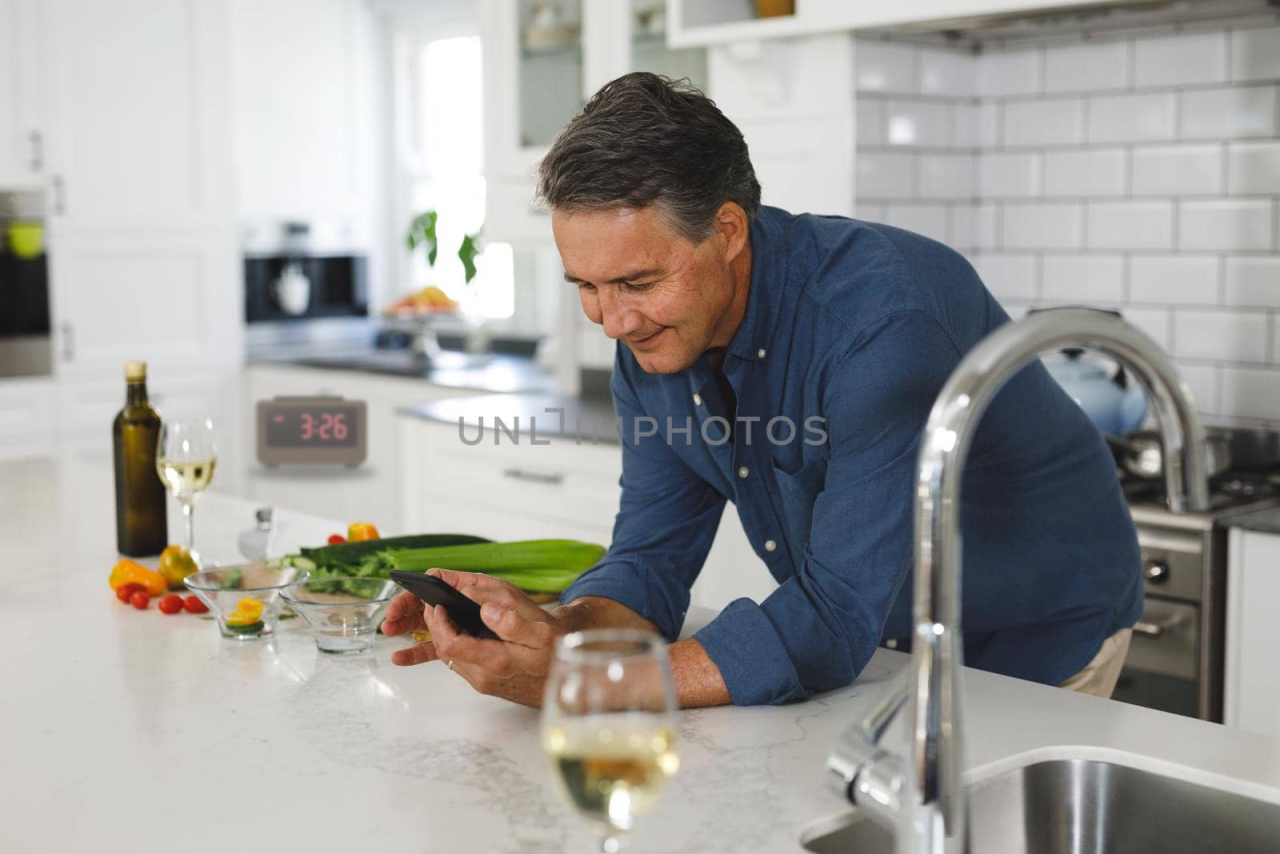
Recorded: 3 h 26 min
